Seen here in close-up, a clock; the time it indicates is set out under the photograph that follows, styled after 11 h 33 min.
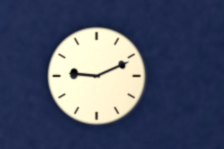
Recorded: 9 h 11 min
